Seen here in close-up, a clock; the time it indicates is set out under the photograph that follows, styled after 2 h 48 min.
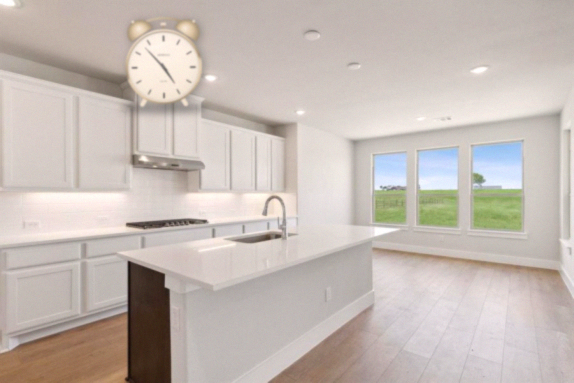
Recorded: 4 h 53 min
